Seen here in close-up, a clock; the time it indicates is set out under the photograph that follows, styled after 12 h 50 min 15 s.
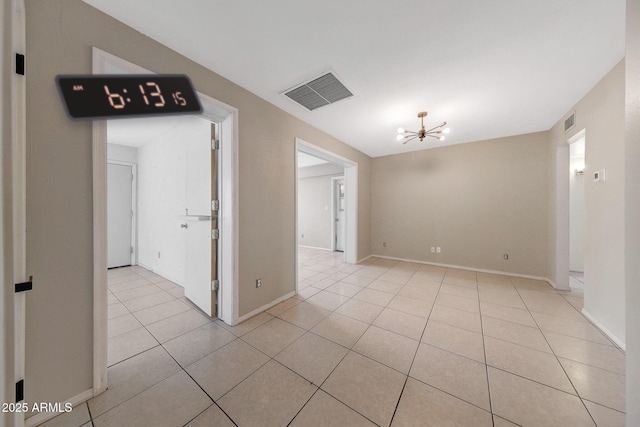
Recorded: 6 h 13 min 15 s
